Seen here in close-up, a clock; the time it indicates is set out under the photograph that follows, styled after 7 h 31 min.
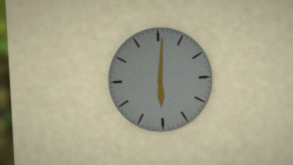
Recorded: 6 h 01 min
